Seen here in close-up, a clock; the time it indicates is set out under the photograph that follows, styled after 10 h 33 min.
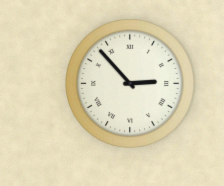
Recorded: 2 h 53 min
